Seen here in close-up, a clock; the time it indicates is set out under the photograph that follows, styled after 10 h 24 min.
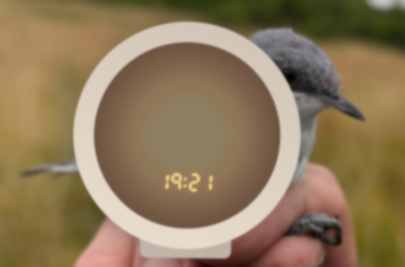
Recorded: 19 h 21 min
